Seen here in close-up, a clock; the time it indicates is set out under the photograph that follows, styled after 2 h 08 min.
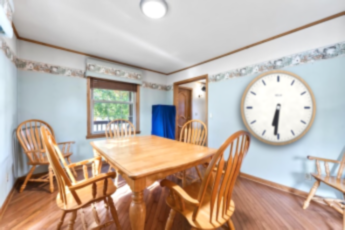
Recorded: 6 h 31 min
